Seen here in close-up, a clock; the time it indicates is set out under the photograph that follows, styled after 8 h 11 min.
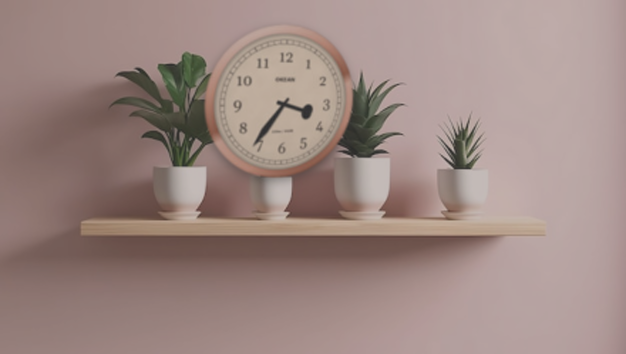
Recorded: 3 h 36 min
